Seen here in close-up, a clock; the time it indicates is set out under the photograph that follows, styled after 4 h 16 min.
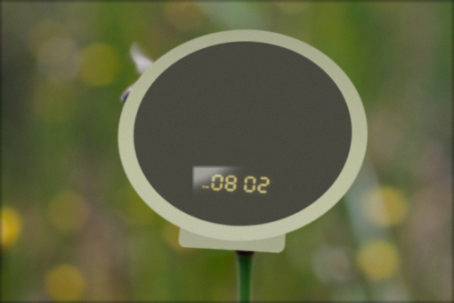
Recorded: 8 h 02 min
